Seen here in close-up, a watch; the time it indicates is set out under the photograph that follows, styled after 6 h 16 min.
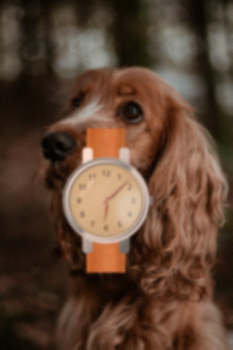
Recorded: 6 h 08 min
